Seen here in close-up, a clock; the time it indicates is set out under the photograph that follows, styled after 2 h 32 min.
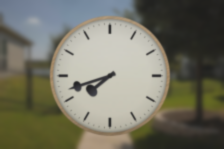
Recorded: 7 h 42 min
